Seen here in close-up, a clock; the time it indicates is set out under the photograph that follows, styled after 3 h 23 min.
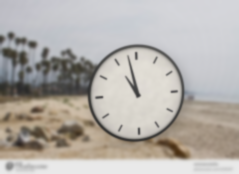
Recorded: 10 h 58 min
